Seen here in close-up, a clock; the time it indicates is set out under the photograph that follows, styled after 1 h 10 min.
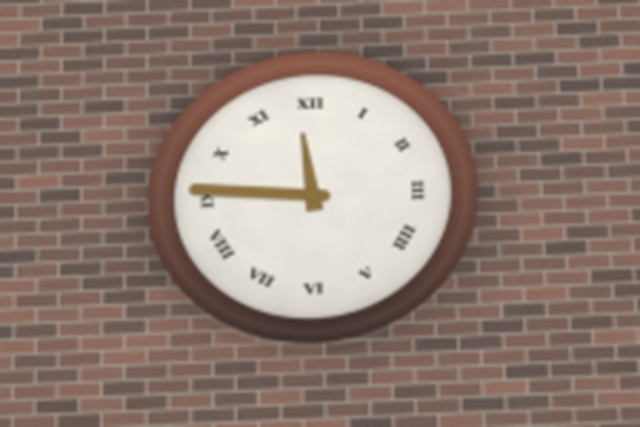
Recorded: 11 h 46 min
